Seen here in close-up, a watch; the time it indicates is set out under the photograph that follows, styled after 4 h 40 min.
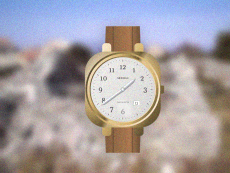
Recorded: 1 h 39 min
